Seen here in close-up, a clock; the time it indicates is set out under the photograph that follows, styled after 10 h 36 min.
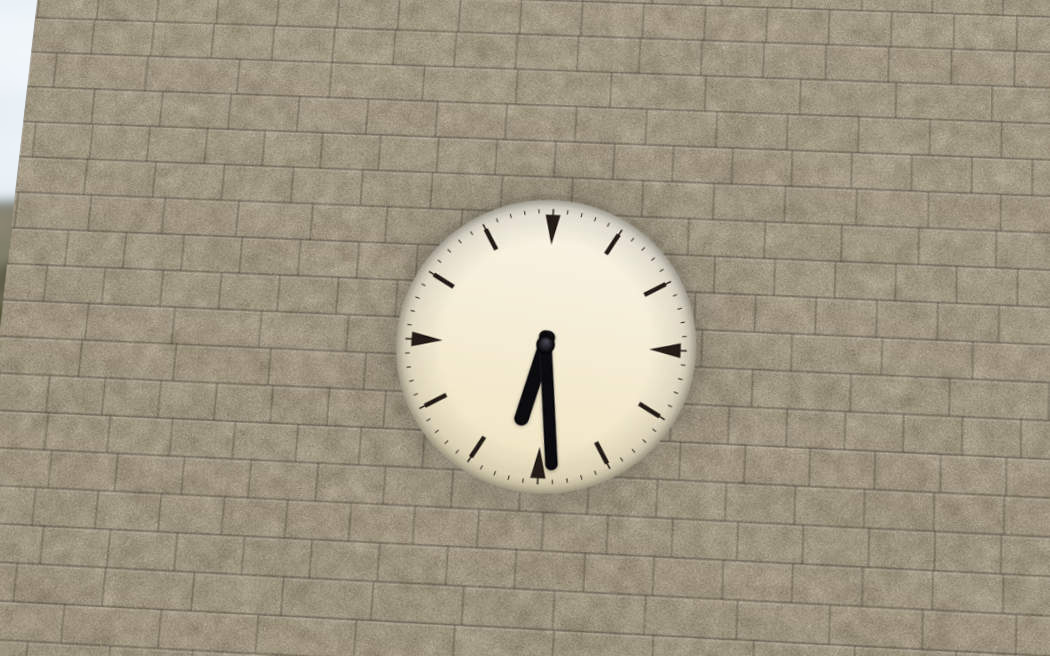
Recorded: 6 h 29 min
